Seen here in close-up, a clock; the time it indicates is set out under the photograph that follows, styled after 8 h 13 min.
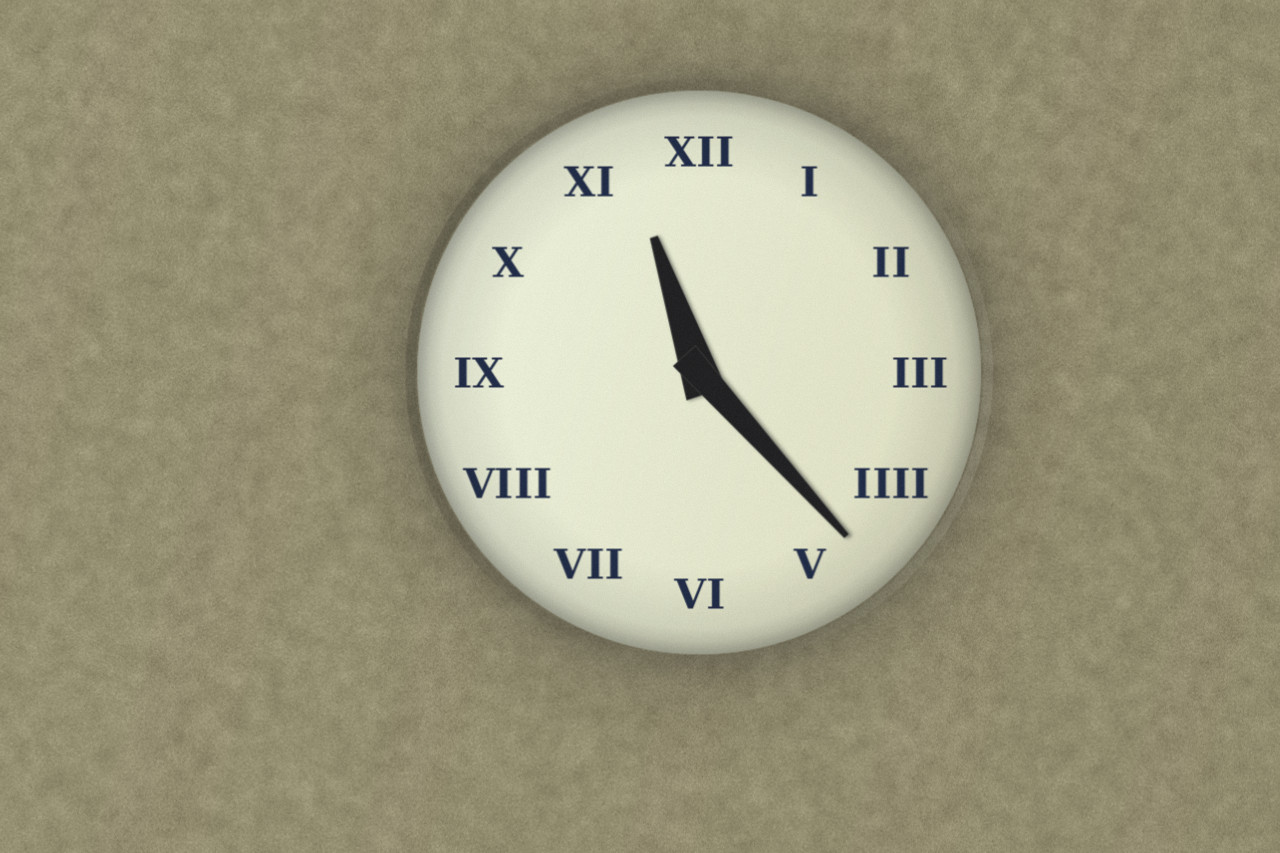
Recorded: 11 h 23 min
